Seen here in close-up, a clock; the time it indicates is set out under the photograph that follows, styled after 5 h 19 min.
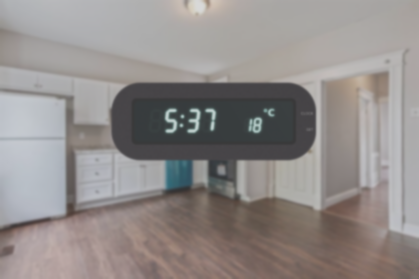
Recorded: 5 h 37 min
